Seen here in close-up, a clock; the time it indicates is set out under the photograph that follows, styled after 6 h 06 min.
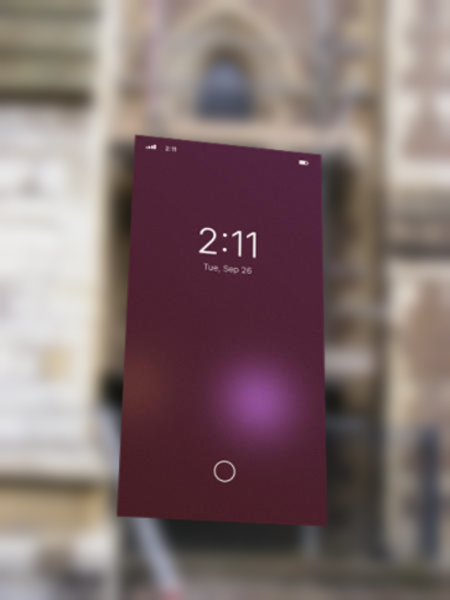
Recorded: 2 h 11 min
